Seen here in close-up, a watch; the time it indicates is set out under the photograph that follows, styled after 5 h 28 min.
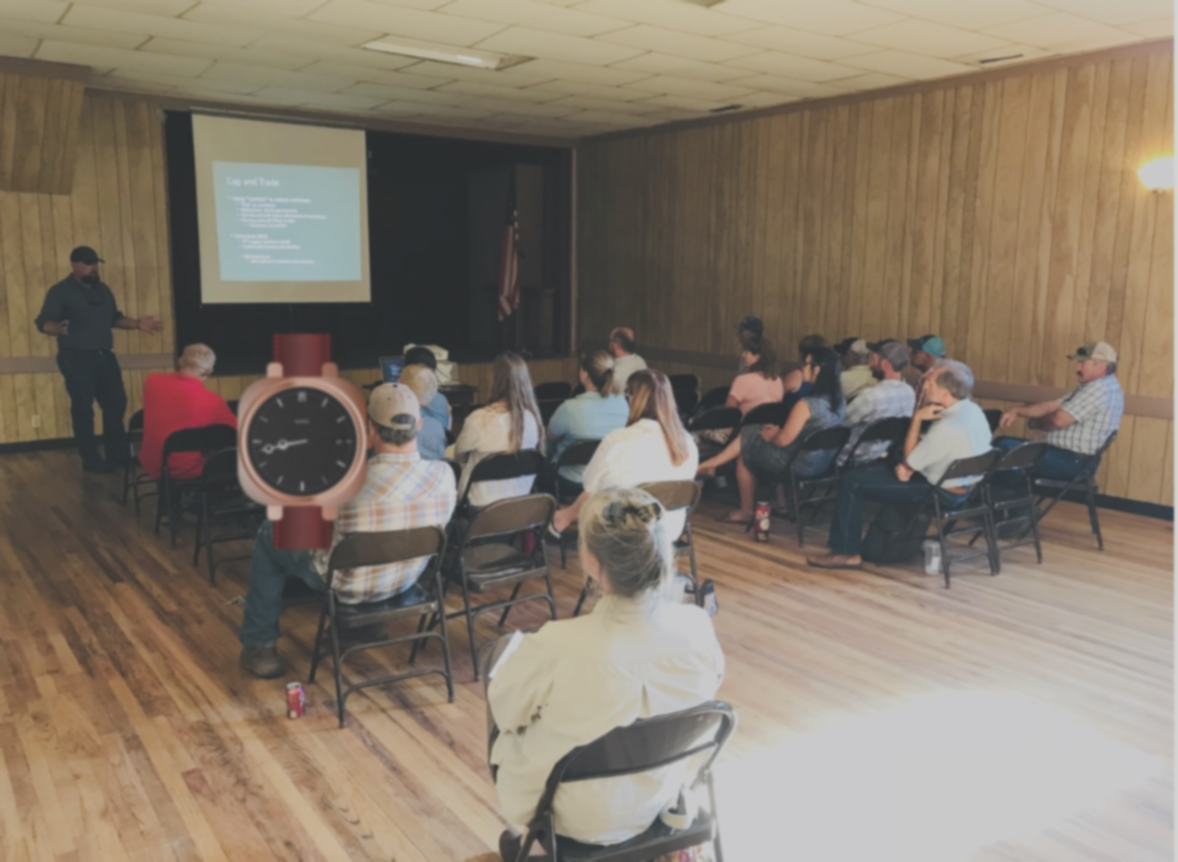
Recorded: 8 h 43 min
